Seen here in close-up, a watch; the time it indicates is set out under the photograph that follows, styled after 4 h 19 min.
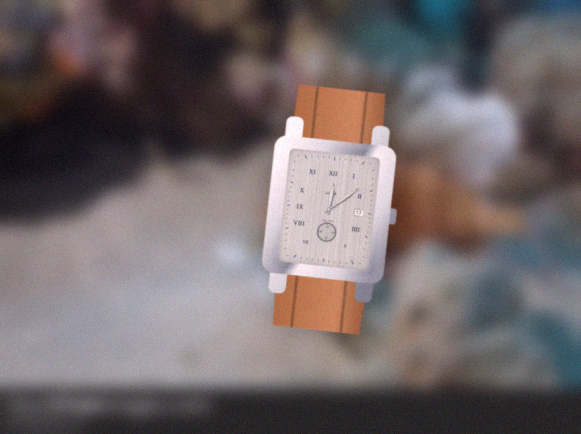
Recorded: 12 h 08 min
